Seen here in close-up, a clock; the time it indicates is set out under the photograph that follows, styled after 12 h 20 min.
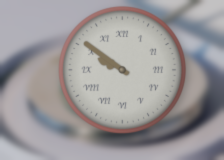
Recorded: 9 h 51 min
